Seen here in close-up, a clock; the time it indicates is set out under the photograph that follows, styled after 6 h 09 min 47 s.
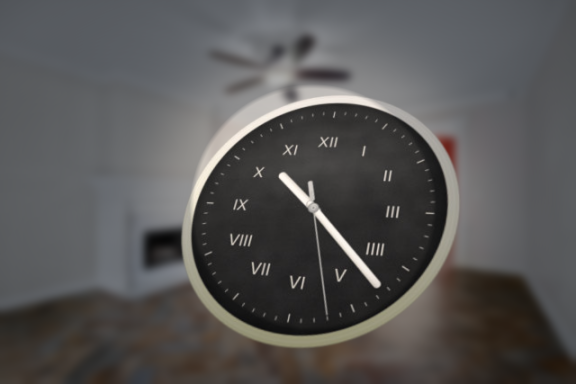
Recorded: 10 h 22 min 27 s
